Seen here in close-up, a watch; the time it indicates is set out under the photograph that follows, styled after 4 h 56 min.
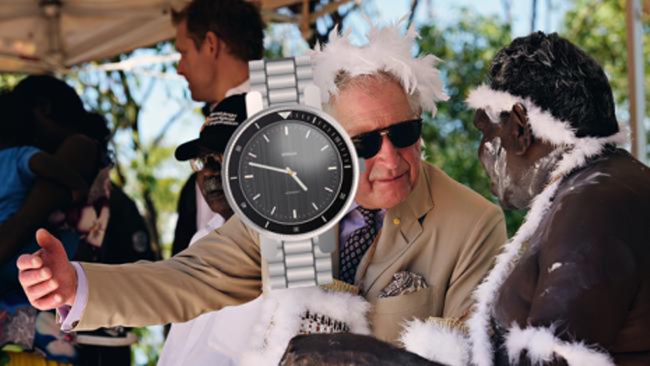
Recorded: 4 h 48 min
